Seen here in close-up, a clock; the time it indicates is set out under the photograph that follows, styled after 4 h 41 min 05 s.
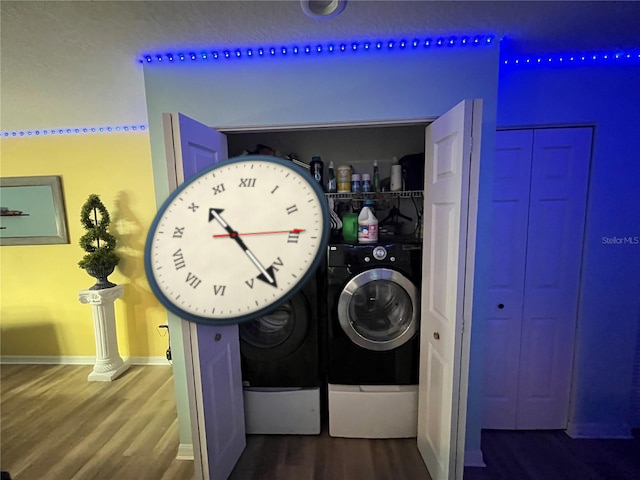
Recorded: 10 h 22 min 14 s
